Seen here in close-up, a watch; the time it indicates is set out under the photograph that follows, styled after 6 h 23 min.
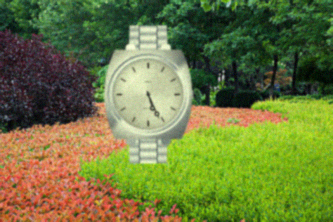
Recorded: 5 h 26 min
